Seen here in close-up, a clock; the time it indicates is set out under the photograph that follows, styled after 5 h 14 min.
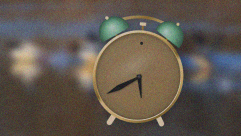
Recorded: 5 h 40 min
